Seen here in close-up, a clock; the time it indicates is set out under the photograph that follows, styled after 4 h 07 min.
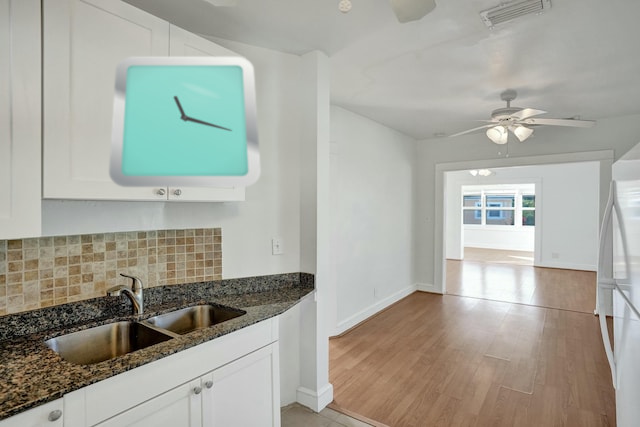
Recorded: 11 h 18 min
